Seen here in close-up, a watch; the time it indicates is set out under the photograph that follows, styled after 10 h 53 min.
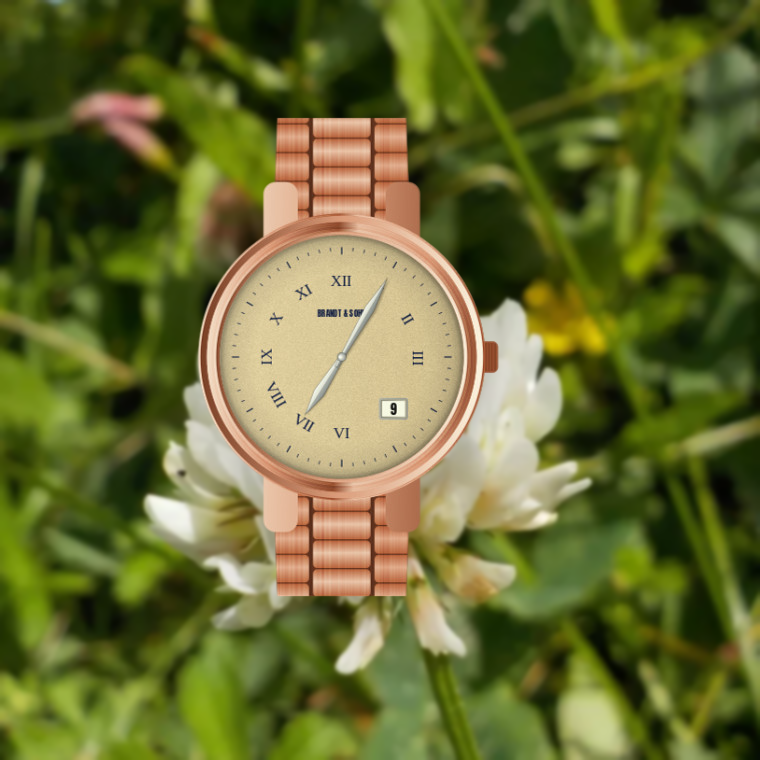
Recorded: 7 h 05 min
